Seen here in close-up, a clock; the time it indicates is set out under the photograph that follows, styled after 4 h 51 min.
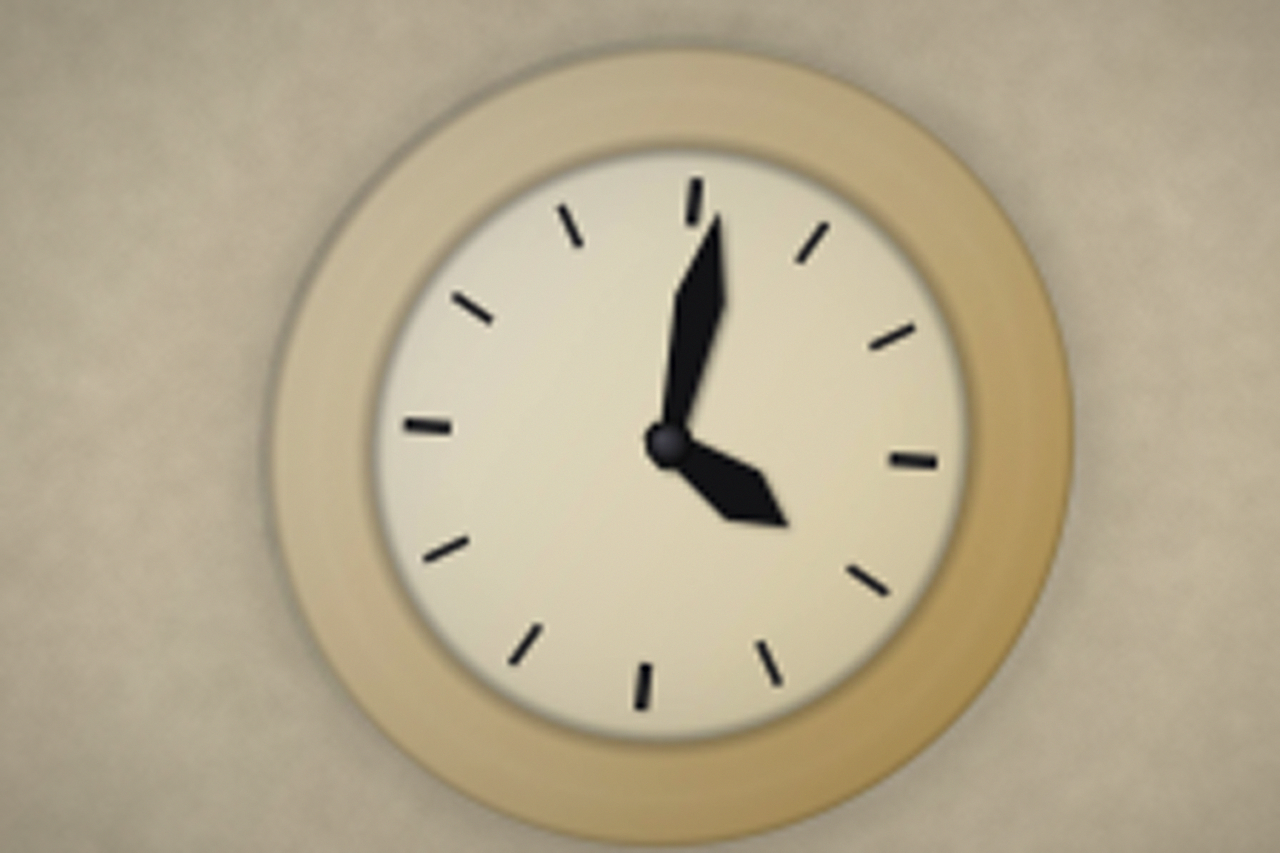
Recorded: 4 h 01 min
